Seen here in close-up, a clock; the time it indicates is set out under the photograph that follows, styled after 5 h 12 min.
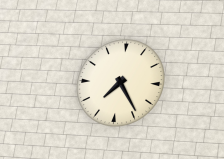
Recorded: 7 h 24 min
